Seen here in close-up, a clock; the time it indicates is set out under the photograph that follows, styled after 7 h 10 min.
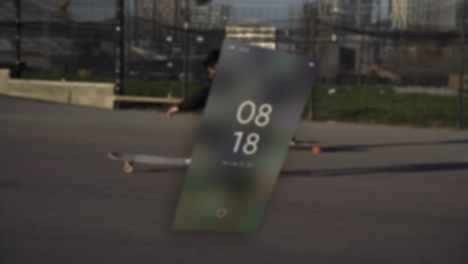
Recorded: 8 h 18 min
